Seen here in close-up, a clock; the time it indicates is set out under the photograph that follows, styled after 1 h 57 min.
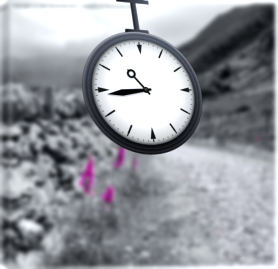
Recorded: 10 h 44 min
